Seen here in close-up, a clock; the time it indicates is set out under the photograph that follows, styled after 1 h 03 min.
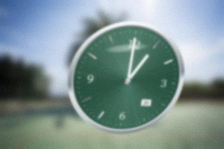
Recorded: 1 h 00 min
